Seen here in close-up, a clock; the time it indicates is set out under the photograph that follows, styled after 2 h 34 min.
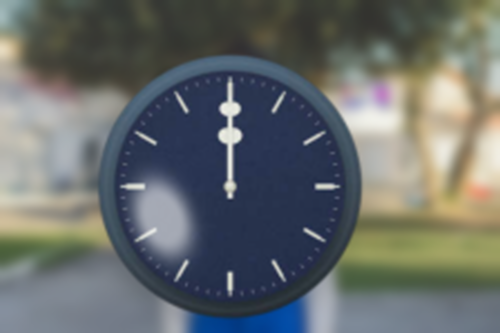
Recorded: 12 h 00 min
